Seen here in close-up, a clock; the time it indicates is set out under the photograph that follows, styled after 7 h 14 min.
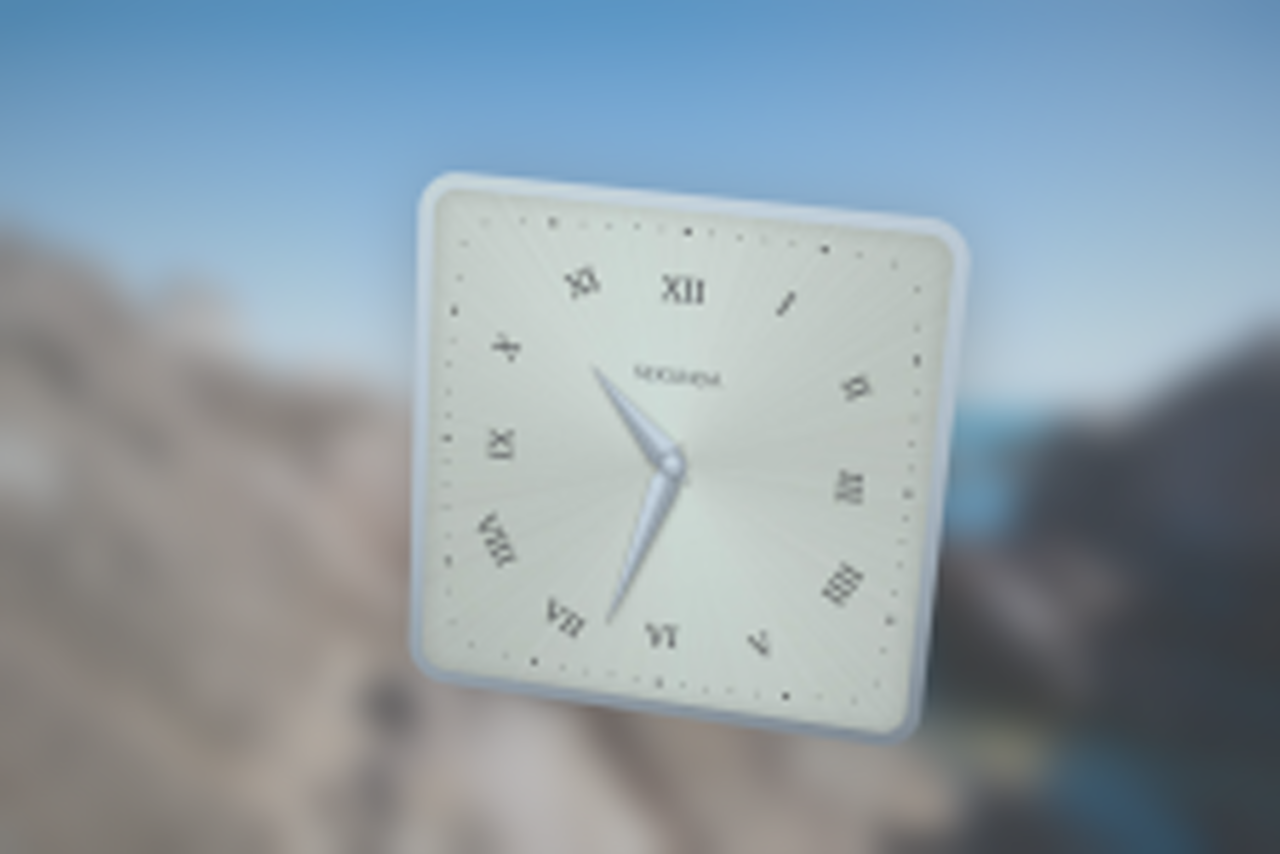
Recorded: 10 h 33 min
